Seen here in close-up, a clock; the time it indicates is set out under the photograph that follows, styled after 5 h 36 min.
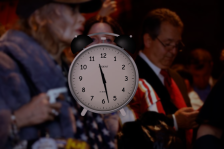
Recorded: 11 h 28 min
